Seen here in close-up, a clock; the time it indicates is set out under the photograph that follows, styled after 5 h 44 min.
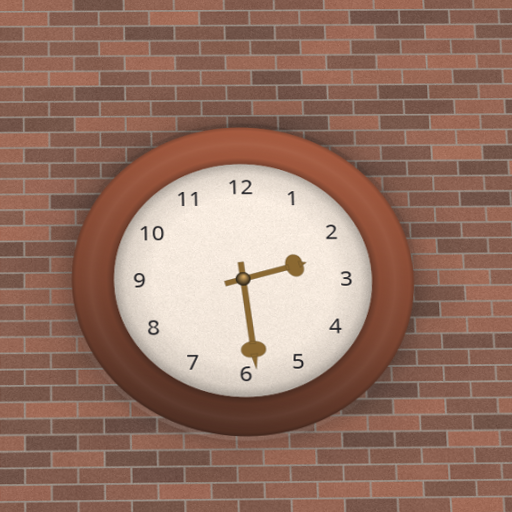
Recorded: 2 h 29 min
